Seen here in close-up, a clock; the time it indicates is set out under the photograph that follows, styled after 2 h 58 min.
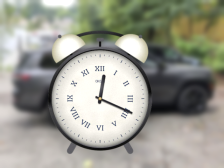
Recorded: 12 h 19 min
